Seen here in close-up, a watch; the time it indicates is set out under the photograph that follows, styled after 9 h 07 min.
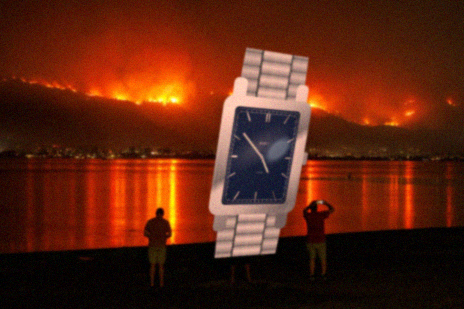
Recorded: 4 h 52 min
